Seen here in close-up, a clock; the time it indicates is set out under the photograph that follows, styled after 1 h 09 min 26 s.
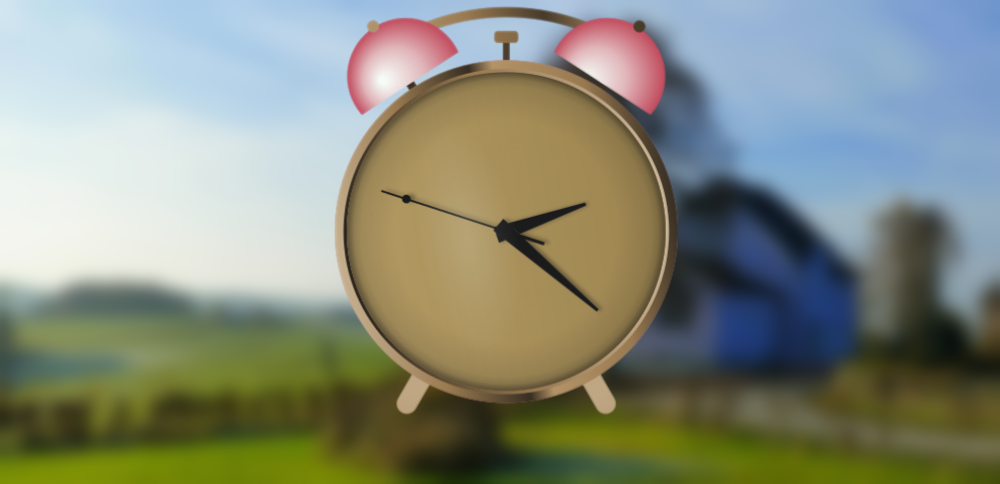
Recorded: 2 h 21 min 48 s
